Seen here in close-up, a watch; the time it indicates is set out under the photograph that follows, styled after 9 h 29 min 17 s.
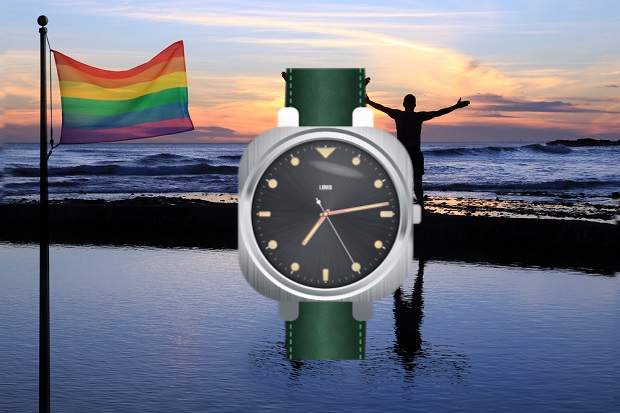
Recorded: 7 h 13 min 25 s
